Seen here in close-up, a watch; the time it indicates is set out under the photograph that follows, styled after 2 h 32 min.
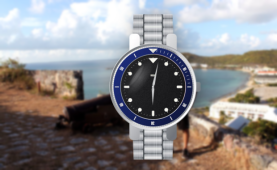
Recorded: 6 h 02 min
